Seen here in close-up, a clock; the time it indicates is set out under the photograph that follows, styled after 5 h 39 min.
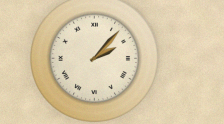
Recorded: 2 h 07 min
